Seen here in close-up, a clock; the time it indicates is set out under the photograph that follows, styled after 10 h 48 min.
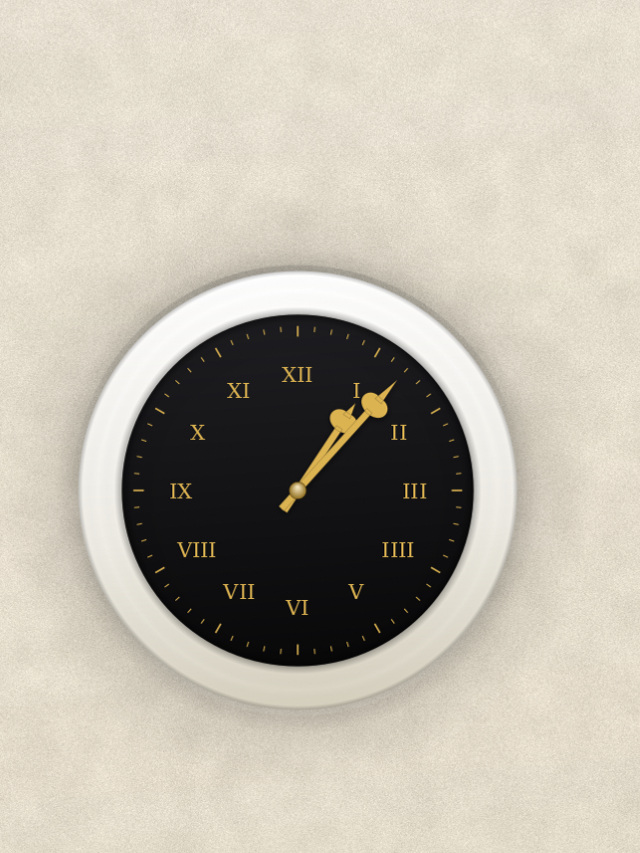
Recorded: 1 h 07 min
